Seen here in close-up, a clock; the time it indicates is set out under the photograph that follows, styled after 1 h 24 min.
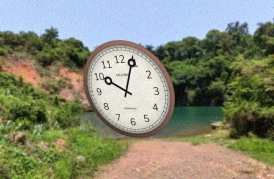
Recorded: 10 h 04 min
